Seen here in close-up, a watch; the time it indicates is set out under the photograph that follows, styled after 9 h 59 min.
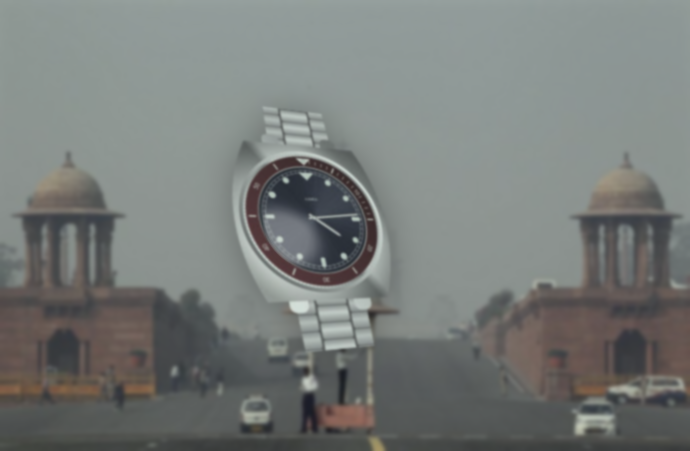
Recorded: 4 h 14 min
